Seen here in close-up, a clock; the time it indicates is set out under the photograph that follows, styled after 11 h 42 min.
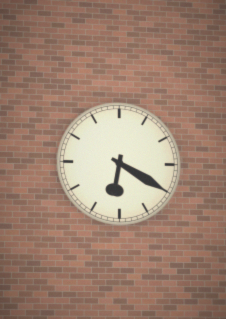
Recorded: 6 h 20 min
